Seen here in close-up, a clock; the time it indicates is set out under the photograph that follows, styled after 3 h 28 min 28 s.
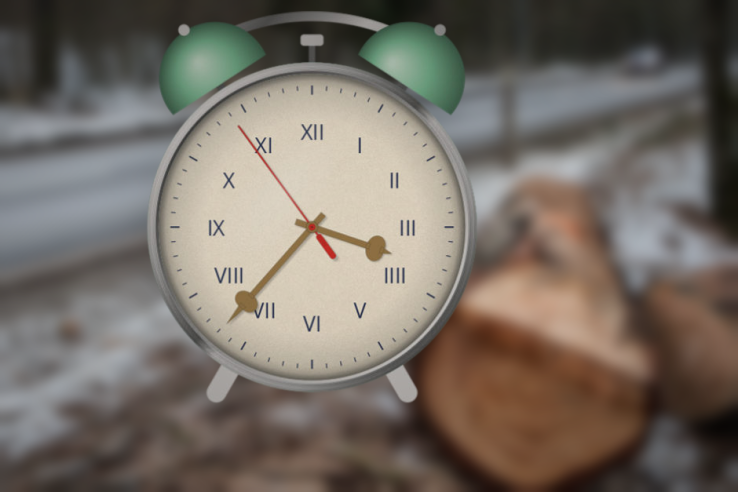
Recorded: 3 h 36 min 54 s
